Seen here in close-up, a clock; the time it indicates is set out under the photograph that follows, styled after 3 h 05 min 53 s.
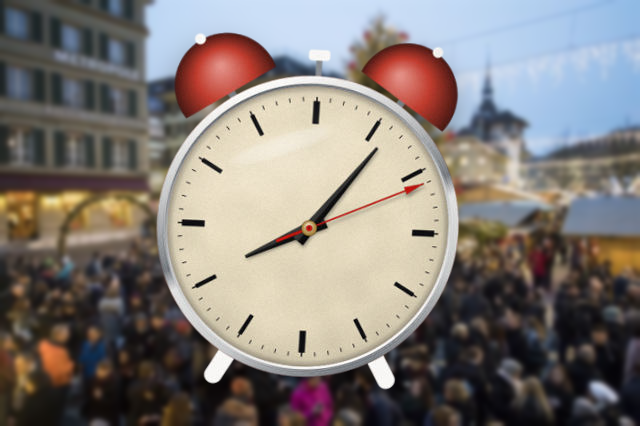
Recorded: 8 h 06 min 11 s
